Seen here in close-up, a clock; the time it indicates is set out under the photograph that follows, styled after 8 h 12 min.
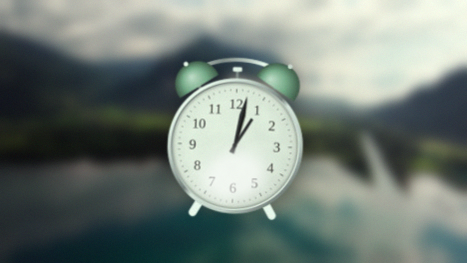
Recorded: 1 h 02 min
